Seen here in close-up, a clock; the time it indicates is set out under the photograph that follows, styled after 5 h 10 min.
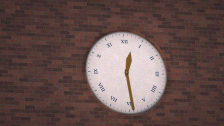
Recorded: 12 h 29 min
